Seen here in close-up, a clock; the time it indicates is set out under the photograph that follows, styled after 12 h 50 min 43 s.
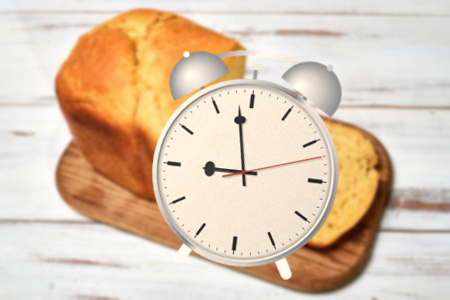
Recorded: 8 h 58 min 12 s
